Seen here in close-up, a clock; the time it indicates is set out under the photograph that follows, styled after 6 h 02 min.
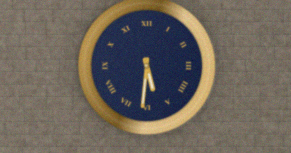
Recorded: 5 h 31 min
